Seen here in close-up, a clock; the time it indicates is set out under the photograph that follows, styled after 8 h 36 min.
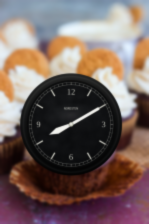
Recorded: 8 h 10 min
